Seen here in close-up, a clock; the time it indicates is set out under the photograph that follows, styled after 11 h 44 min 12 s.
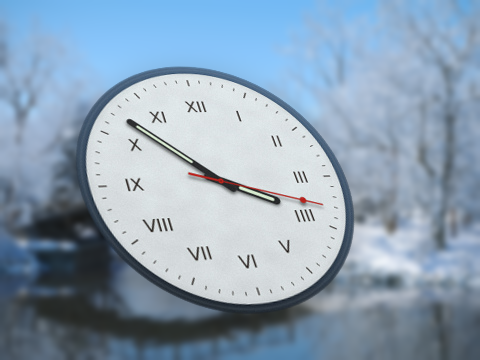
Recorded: 3 h 52 min 18 s
